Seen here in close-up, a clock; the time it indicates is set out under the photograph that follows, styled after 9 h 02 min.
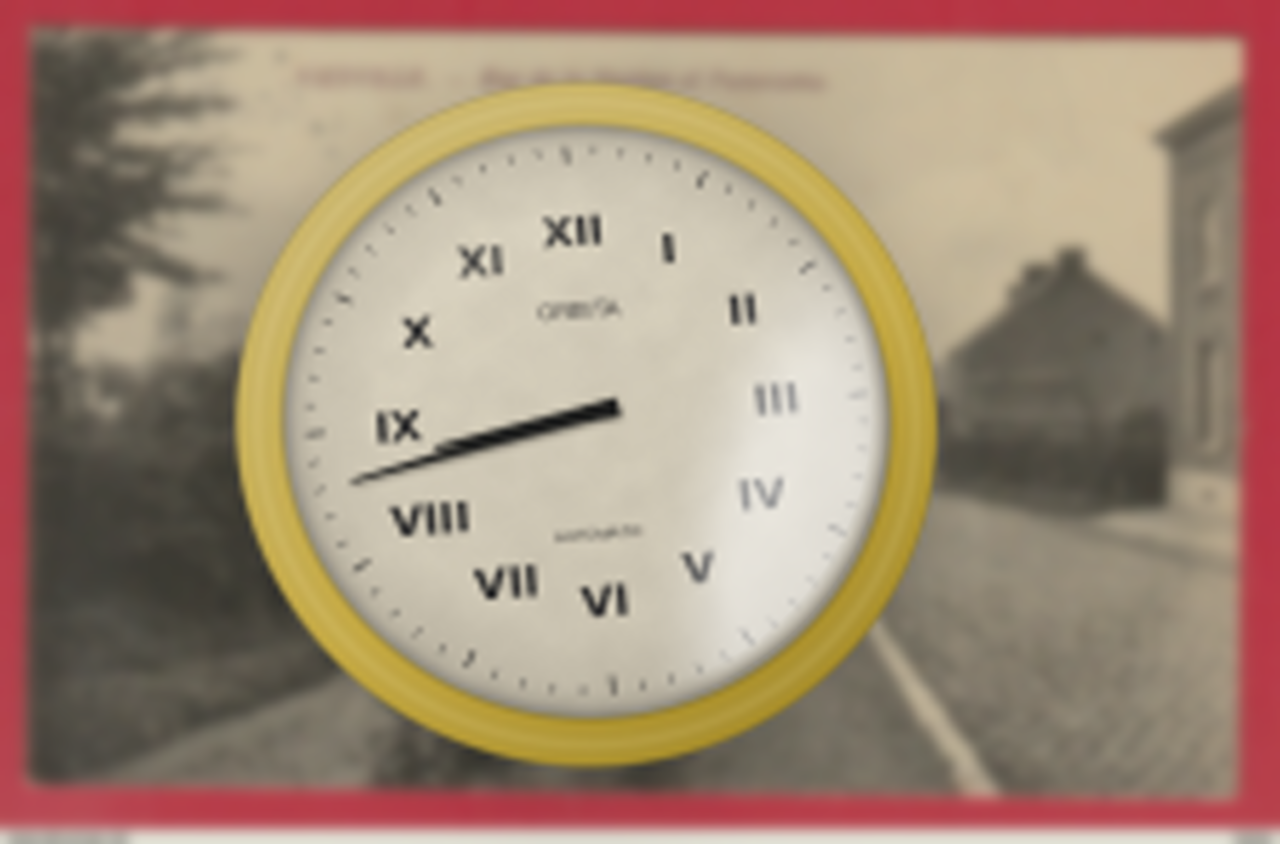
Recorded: 8 h 43 min
